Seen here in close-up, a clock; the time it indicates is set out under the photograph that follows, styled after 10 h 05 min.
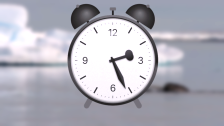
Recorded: 2 h 26 min
